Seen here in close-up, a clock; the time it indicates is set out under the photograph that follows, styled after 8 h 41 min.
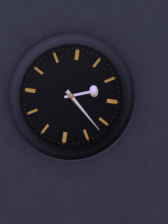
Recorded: 2 h 22 min
